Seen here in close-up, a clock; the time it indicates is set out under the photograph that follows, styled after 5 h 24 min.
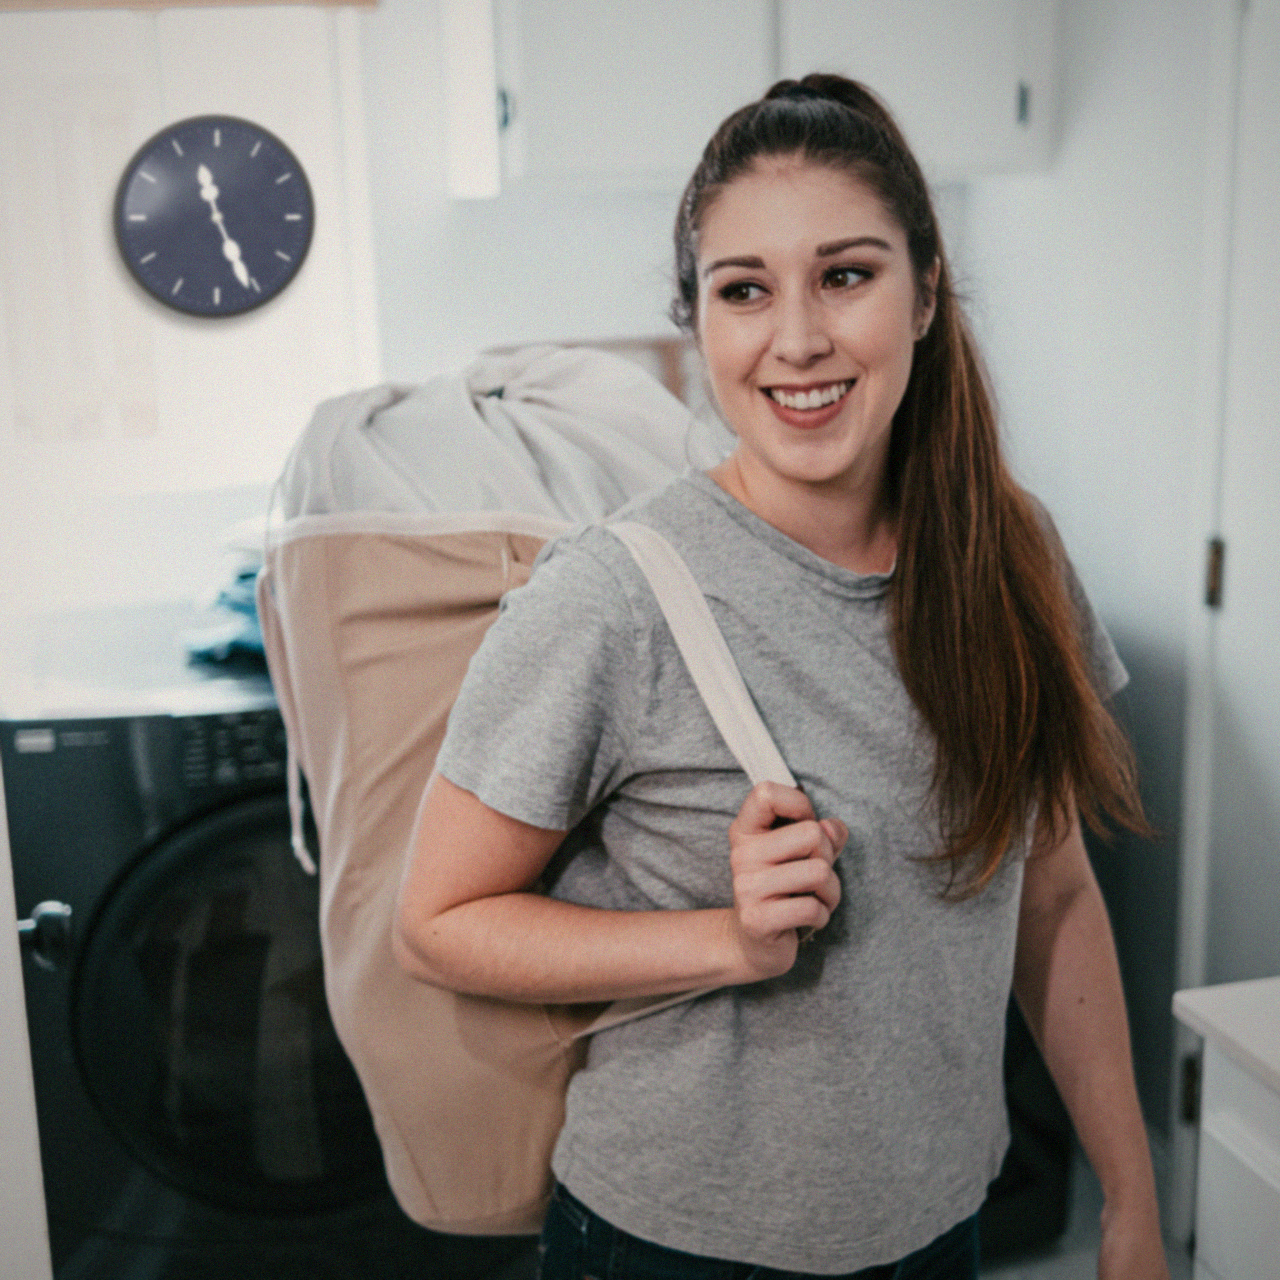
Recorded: 11 h 26 min
